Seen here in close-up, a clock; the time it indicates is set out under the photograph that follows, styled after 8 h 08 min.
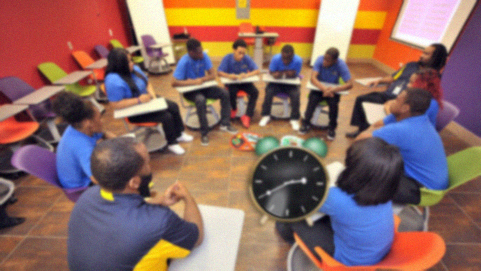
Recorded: 2 h 40 min
